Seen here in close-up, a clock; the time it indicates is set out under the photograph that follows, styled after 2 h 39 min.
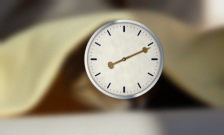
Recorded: 8 h 11 min
